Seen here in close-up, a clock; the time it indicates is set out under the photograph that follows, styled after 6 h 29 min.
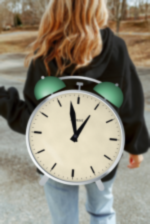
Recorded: 12 h 58 min
